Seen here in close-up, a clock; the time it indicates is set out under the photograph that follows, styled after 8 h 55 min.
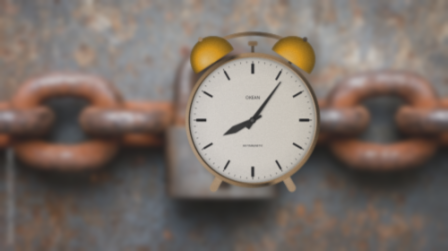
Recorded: 8 h 06 min
